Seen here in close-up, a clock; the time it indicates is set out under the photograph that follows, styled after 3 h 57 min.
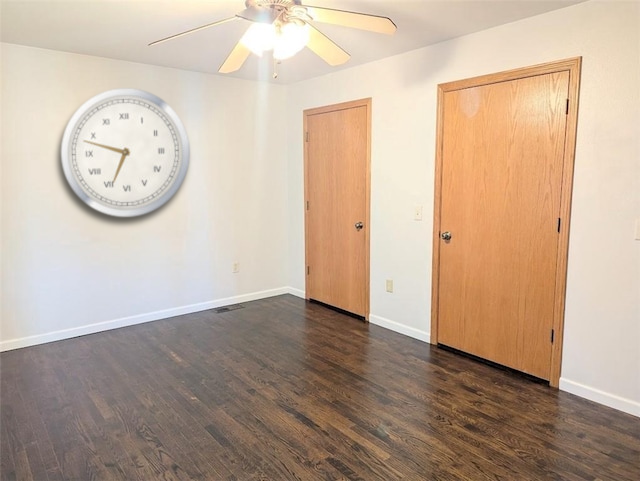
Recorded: 6 h 48 min
